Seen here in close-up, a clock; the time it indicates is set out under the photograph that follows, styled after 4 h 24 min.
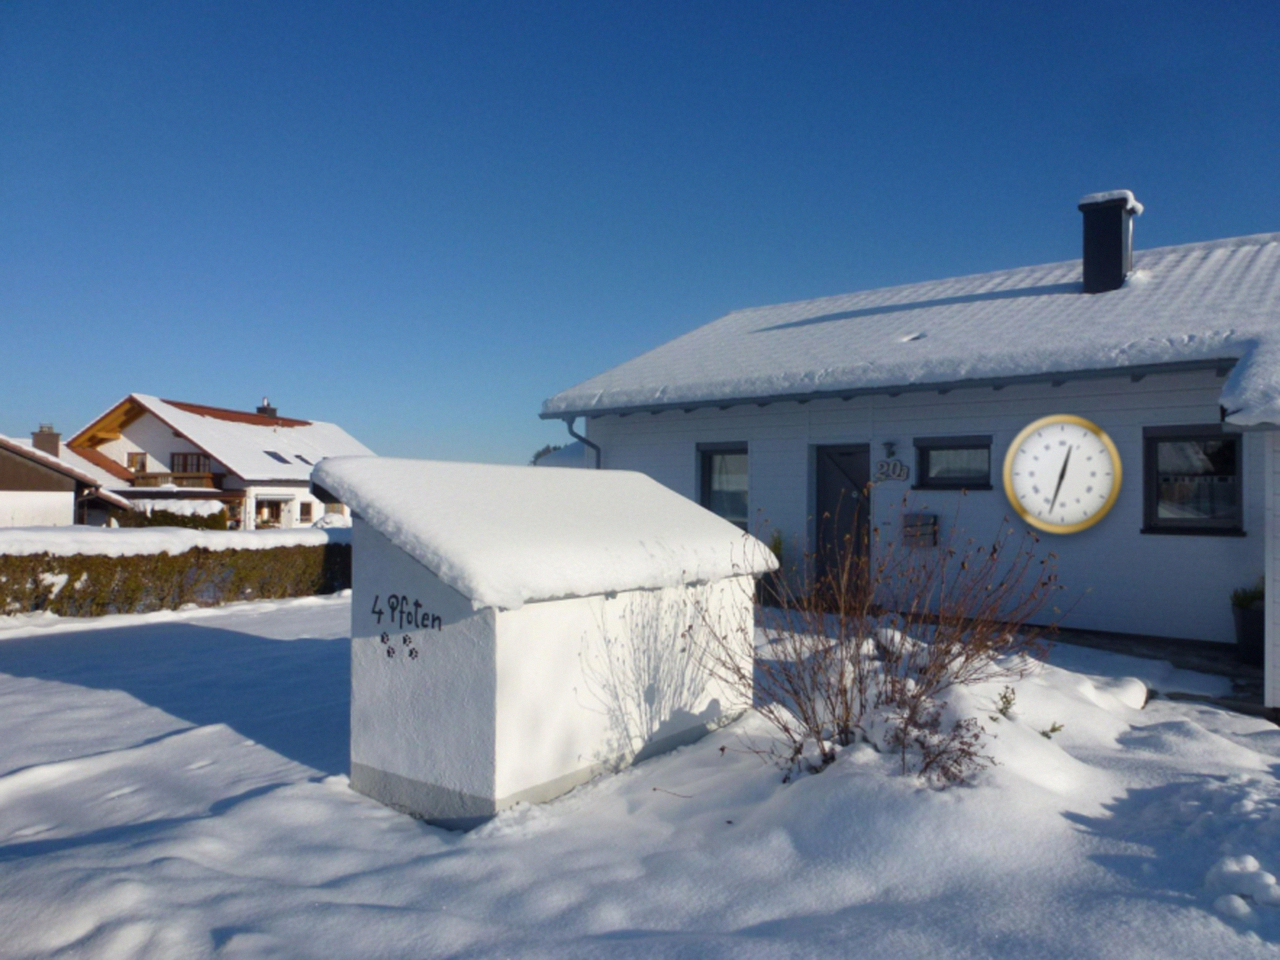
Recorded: 12 h 33 min
